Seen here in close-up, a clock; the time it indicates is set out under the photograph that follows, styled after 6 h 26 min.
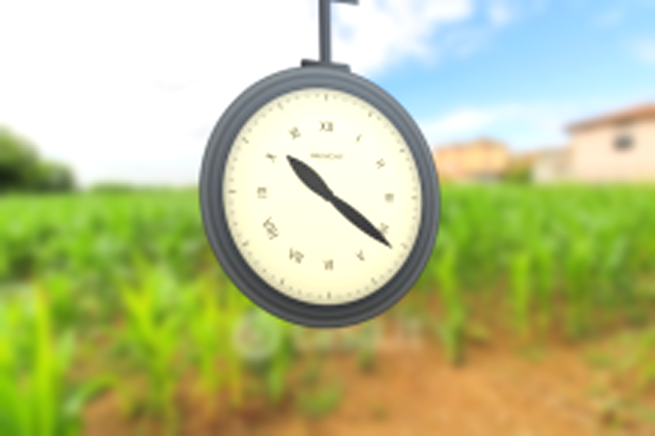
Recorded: 10 h 21 min
